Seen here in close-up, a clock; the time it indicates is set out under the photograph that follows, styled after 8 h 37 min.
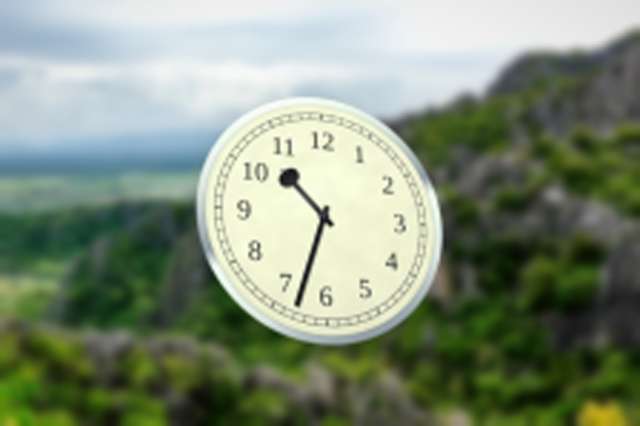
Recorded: 10 h 33 min
